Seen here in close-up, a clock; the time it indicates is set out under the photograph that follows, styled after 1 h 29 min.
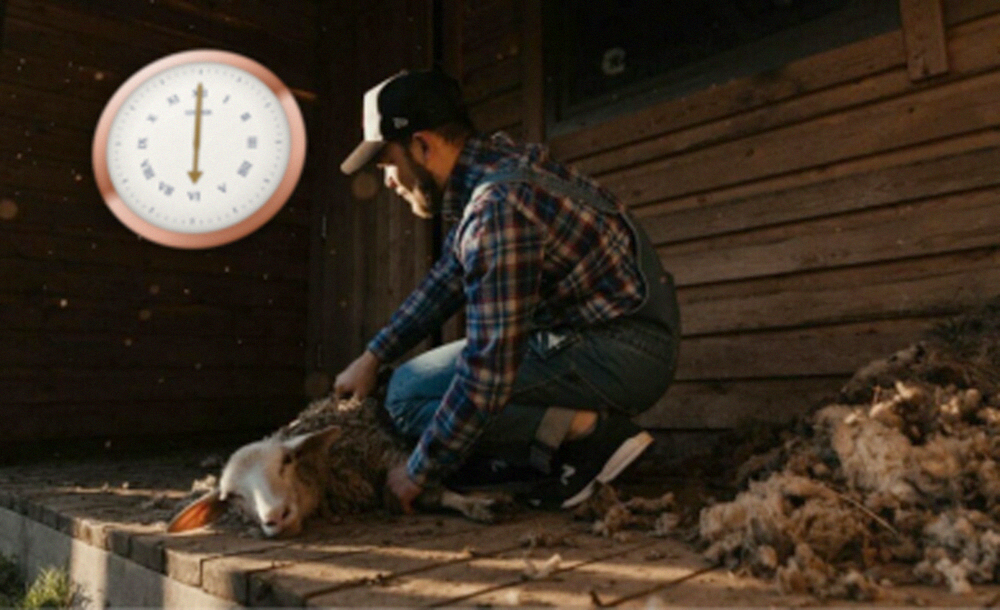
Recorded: 6 h 00 min
